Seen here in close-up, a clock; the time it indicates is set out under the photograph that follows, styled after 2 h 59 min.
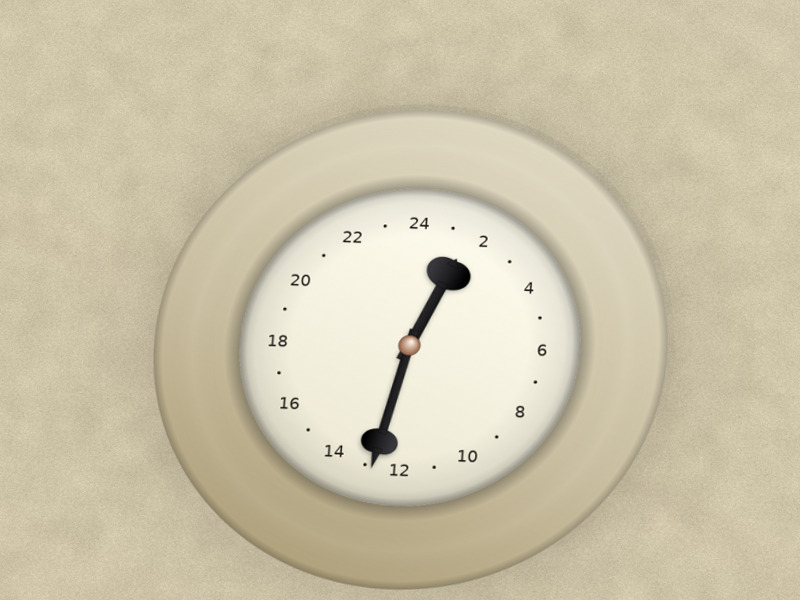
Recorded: 1 h 32 min
